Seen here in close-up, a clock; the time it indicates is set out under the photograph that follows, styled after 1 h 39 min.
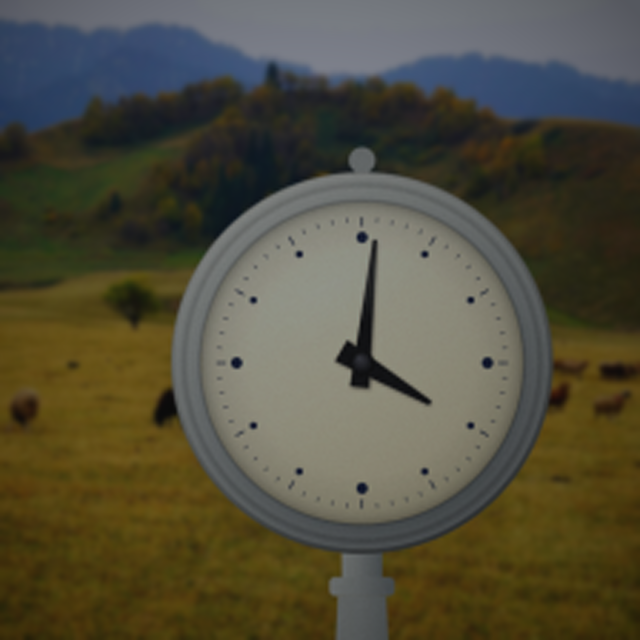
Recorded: 4 h 01 min
